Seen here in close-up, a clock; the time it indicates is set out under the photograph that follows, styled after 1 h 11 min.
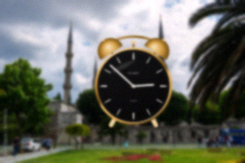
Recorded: 2 h 52 min
